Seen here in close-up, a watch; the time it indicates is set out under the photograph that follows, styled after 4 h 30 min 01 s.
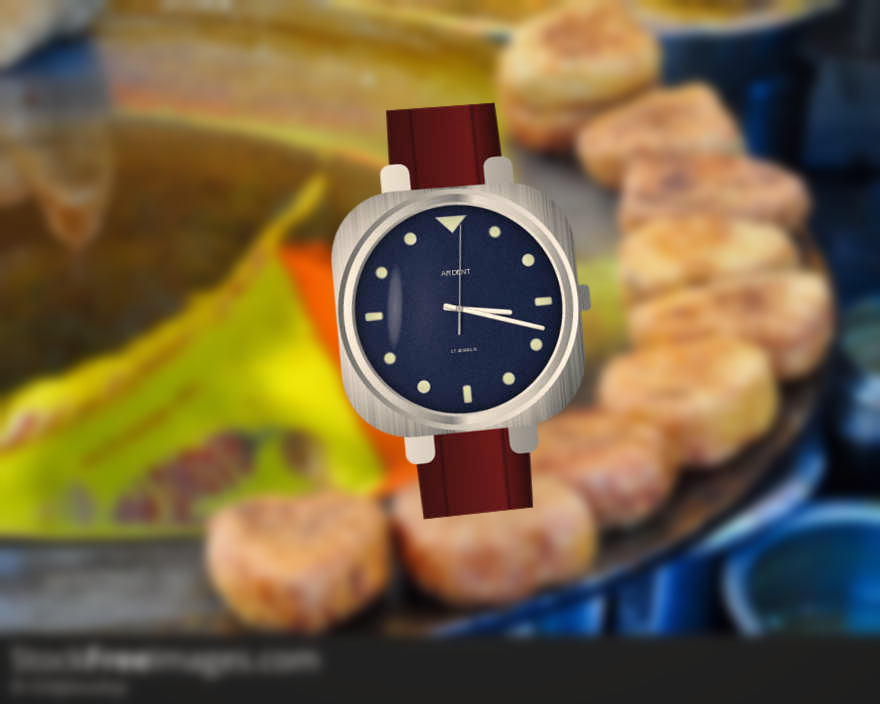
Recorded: 3 h 18 min 01 s
